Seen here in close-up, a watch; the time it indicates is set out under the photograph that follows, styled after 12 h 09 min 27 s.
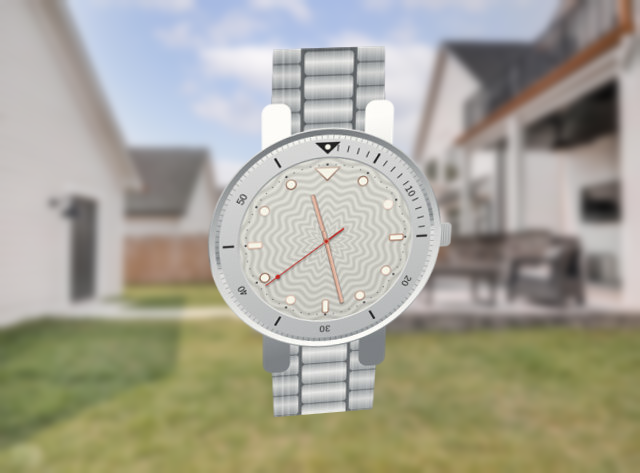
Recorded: 11 h 27 min 39 s
